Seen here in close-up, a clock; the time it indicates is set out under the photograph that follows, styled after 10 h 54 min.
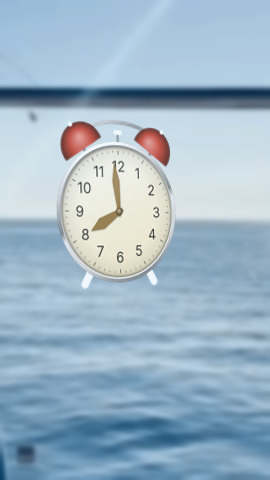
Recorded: 7 h 59 min
